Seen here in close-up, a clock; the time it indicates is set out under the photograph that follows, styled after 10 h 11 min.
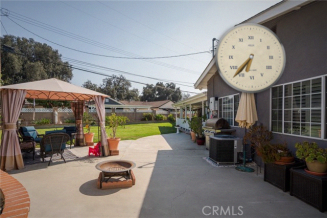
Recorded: 6 h 37 min
